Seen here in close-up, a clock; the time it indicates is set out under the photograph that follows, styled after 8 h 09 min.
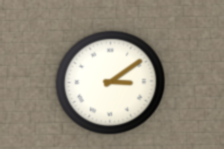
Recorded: 3 h 09 min
